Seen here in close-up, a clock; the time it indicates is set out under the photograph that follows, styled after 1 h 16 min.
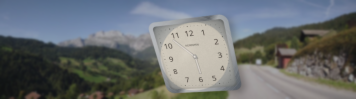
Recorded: 5 h 53 min
